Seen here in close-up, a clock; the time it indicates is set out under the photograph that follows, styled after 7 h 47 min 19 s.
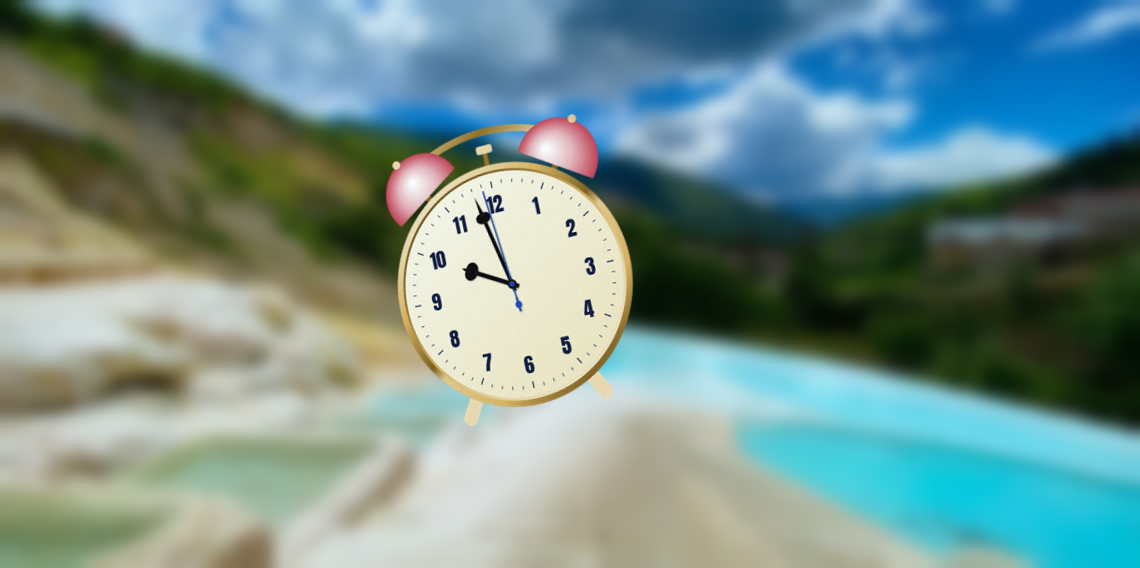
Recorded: 9 h 57 min 59 s
